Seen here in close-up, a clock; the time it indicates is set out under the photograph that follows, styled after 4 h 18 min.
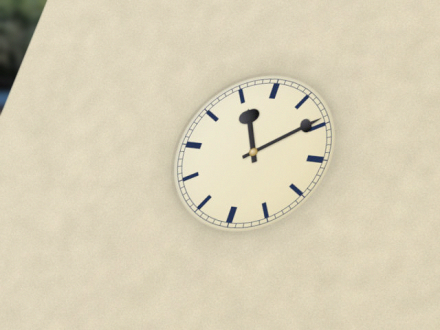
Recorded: 11 h 09 min
